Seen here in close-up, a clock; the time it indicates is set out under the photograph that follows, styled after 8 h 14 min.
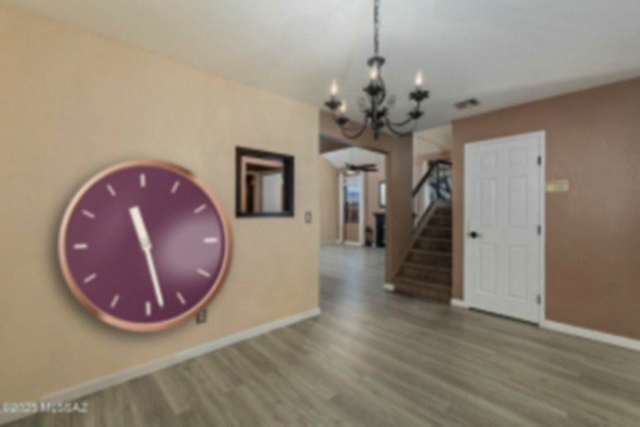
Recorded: 11 h 28 min
